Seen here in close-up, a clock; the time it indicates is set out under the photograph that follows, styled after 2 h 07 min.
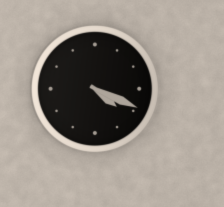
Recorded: 4 h 19 min
